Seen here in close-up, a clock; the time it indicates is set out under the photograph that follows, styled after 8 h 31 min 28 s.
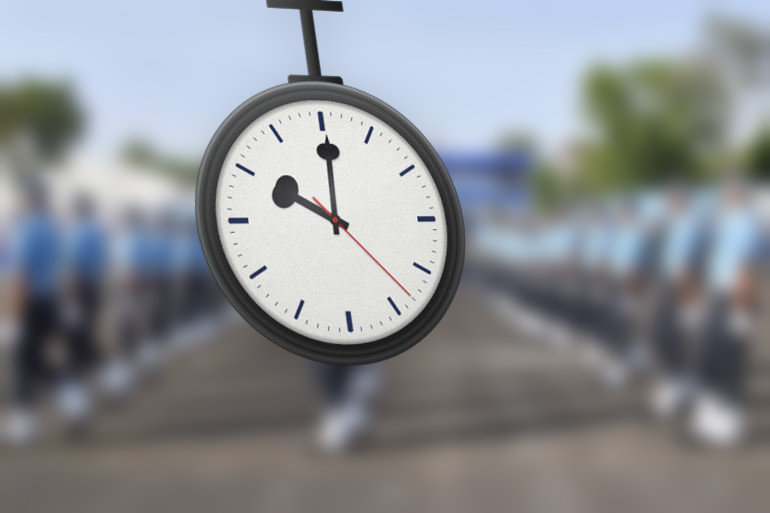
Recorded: 10 h 00 min 23 s
